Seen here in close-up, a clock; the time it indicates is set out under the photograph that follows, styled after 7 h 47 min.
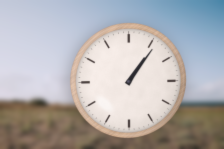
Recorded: 1 h 06 min
